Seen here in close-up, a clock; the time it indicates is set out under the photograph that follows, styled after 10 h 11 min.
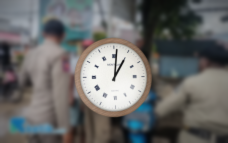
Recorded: 1 h 01 min
